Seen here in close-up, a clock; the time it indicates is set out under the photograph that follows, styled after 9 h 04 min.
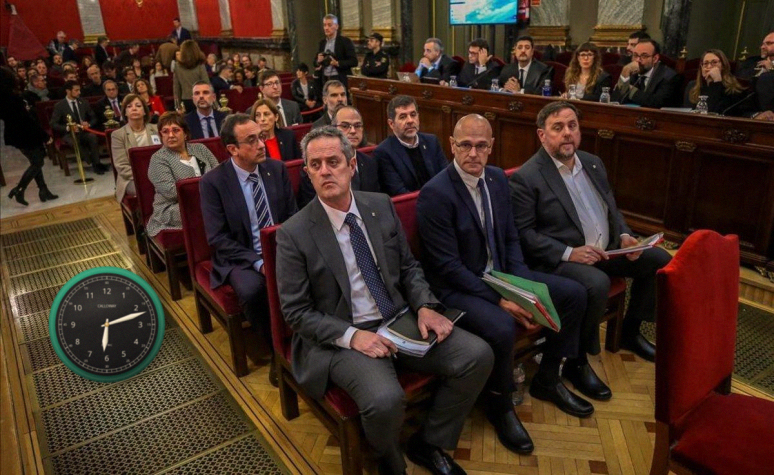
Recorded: 6 h 12 min
